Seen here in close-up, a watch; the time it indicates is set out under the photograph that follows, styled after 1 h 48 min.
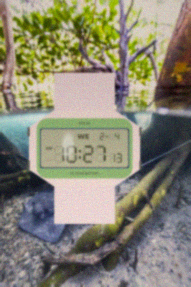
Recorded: 10 h 27 min
